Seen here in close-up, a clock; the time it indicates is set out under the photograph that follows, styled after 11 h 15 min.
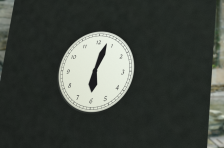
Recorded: 6 h 03 min
